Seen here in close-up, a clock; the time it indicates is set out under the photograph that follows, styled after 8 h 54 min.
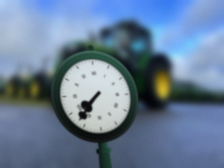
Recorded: 7 h 37 min
